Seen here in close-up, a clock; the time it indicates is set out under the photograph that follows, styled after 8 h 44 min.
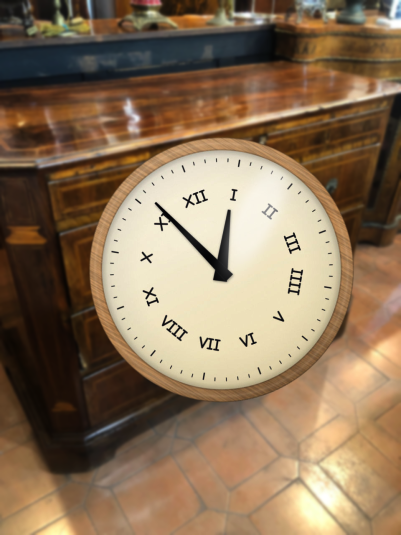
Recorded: 12 h 56 min
